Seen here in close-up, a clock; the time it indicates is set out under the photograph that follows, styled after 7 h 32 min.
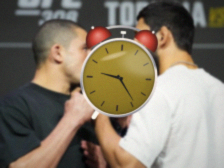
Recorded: 9 h 24 min
